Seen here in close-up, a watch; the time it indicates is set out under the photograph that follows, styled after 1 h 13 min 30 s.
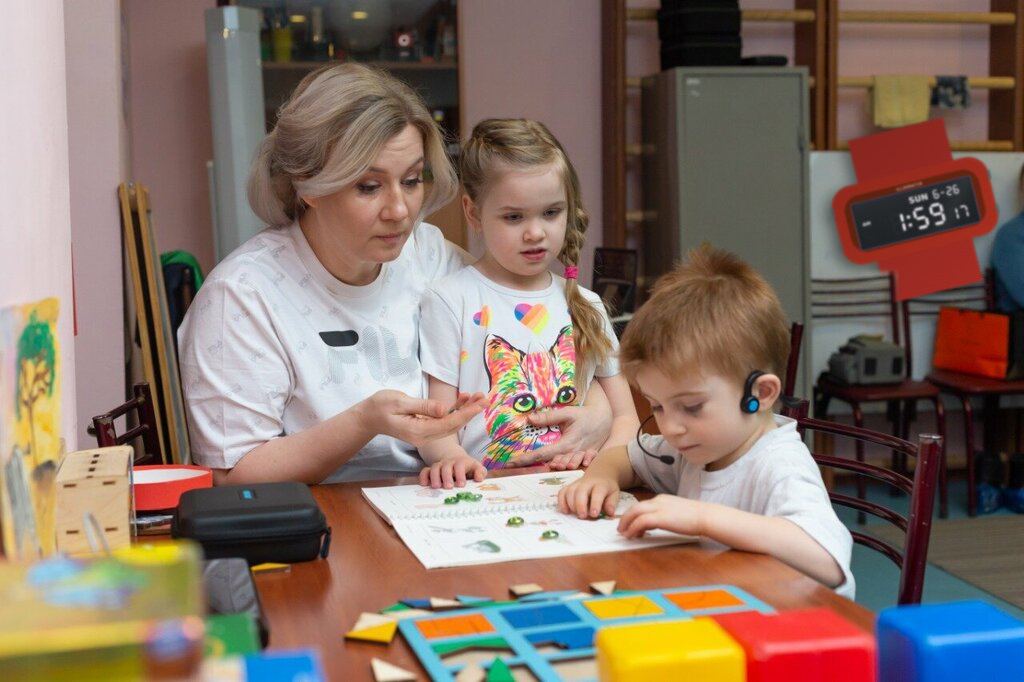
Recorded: 1 h 59 min 17 s
